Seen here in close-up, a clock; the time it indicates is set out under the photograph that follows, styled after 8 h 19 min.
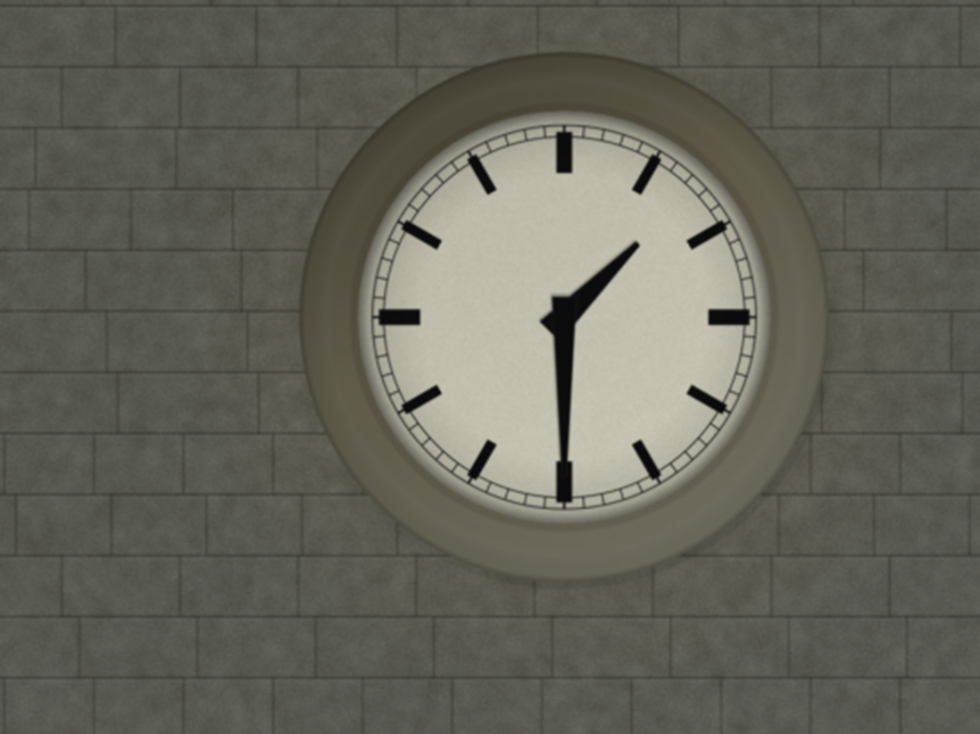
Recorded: 1 h 30 min
